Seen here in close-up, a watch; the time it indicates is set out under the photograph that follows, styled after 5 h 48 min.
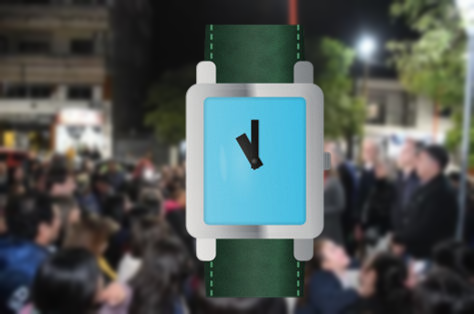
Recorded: 11 h 00 min
